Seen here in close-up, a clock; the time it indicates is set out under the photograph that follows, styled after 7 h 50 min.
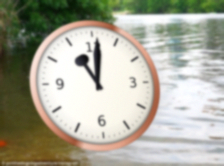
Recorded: 11 h 01 min
